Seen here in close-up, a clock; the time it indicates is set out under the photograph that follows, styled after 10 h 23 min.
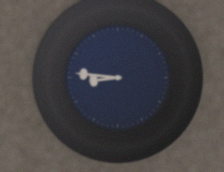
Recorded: 8 h 46 min
